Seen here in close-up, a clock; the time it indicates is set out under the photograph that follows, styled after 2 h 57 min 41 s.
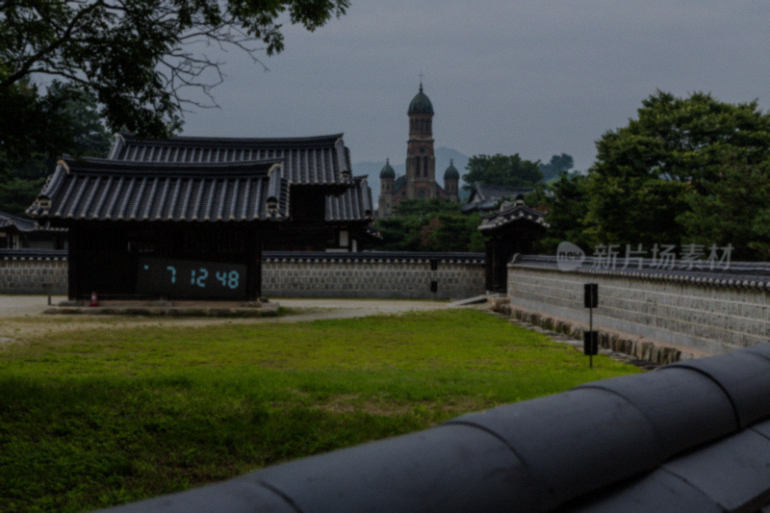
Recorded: 7 h 12 min 48 s
